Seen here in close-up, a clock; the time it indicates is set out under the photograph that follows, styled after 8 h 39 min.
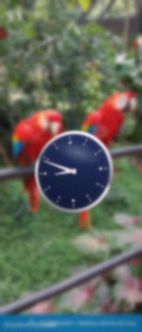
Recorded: 8 h 49 min
